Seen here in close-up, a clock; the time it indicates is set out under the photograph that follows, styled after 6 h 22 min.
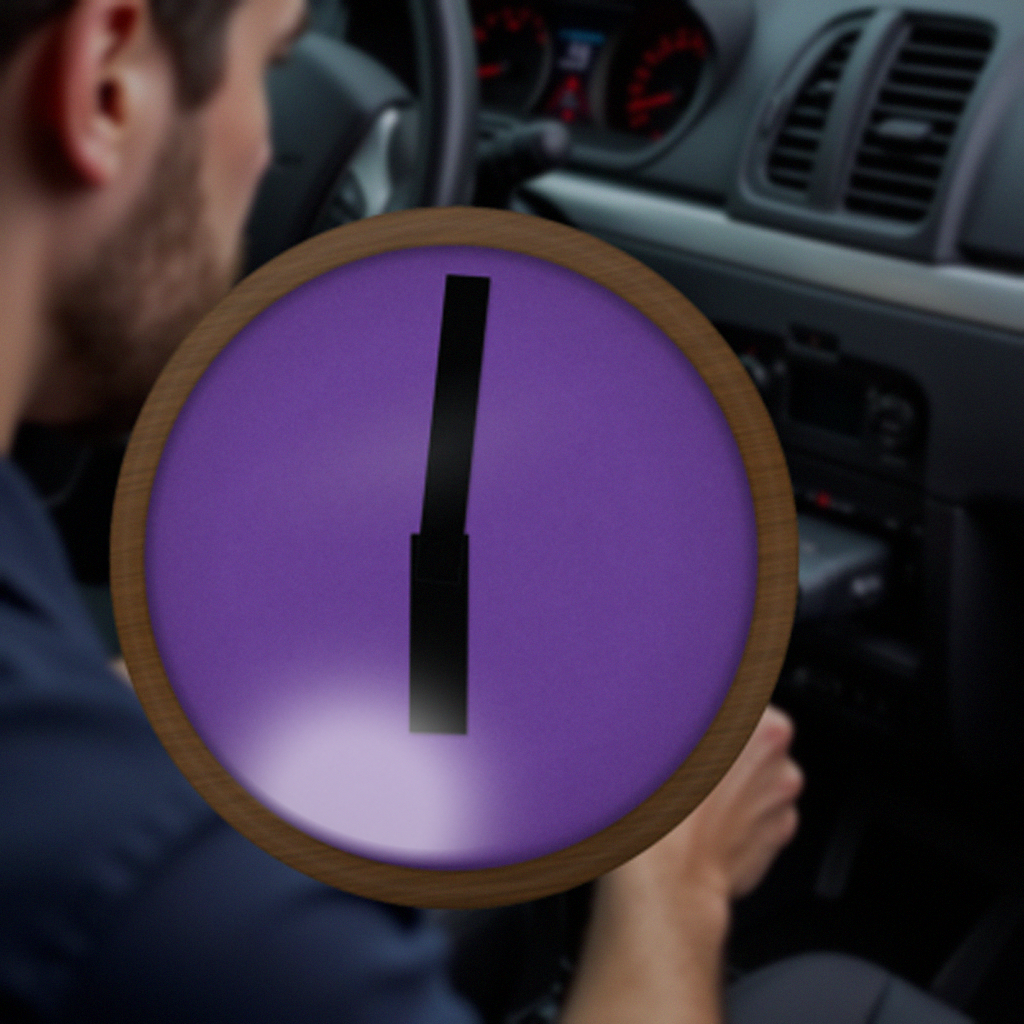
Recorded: 6 h 01 min
